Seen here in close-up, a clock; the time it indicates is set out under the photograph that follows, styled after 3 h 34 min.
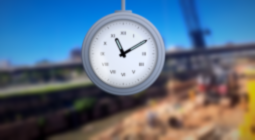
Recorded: 11 h 10 min
